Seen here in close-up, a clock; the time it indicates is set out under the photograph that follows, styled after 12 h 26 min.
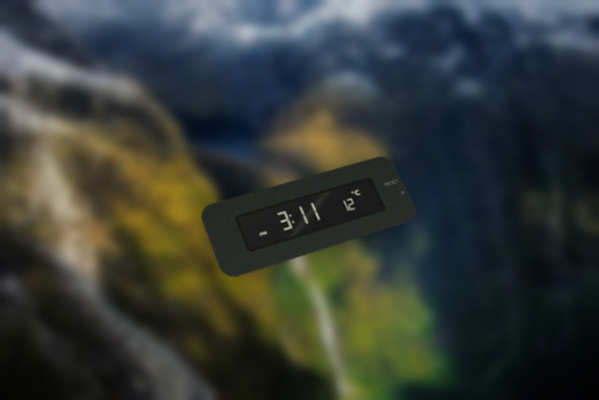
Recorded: 3 h 11 min
